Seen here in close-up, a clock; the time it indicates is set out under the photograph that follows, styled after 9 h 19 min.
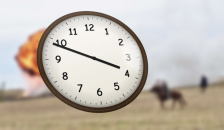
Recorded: 3 h 49 min
